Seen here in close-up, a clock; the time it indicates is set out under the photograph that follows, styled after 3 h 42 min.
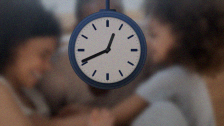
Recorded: 12 h 41 min
